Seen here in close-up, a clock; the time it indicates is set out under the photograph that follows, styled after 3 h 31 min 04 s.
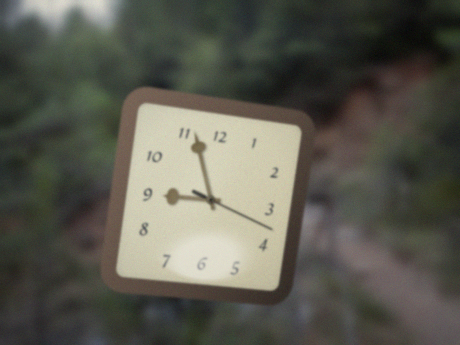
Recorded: 8 h 56 min 18 s
